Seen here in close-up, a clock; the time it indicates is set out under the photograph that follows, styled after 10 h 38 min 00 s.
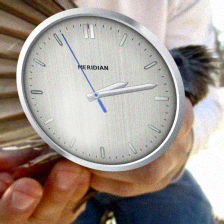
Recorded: 2 h 12 min 56 s
